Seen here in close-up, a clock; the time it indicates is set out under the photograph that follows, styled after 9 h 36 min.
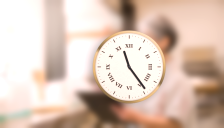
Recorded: 11 h 24 min
